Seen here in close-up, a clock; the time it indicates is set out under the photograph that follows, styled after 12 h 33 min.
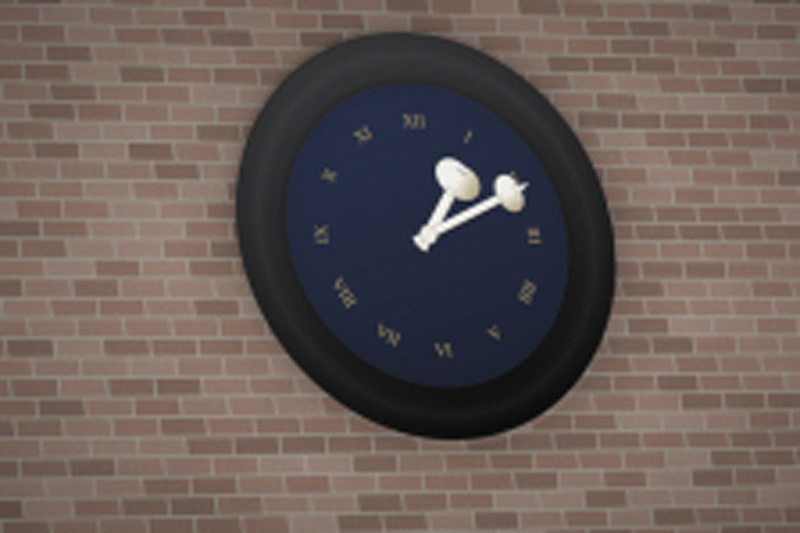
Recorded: 1 h 11 min
